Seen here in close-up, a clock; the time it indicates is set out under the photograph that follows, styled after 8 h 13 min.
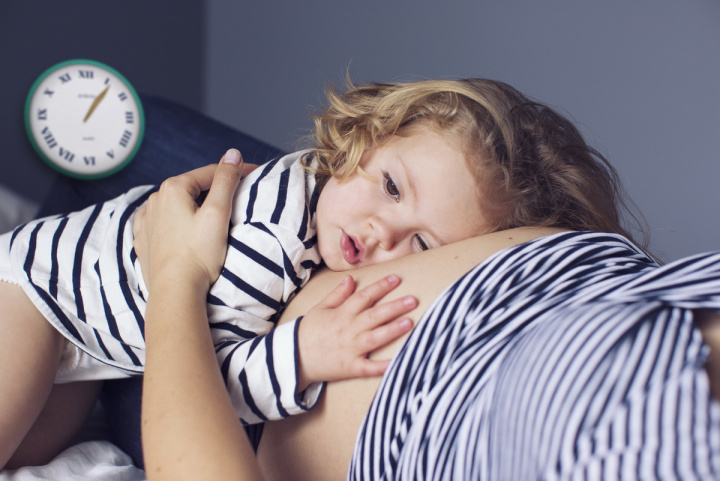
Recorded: 1 h 06 min
